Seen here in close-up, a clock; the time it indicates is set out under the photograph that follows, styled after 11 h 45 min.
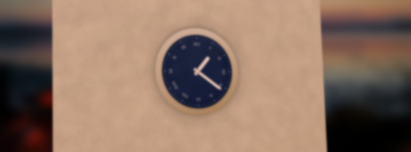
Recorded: 1 h 21 min
